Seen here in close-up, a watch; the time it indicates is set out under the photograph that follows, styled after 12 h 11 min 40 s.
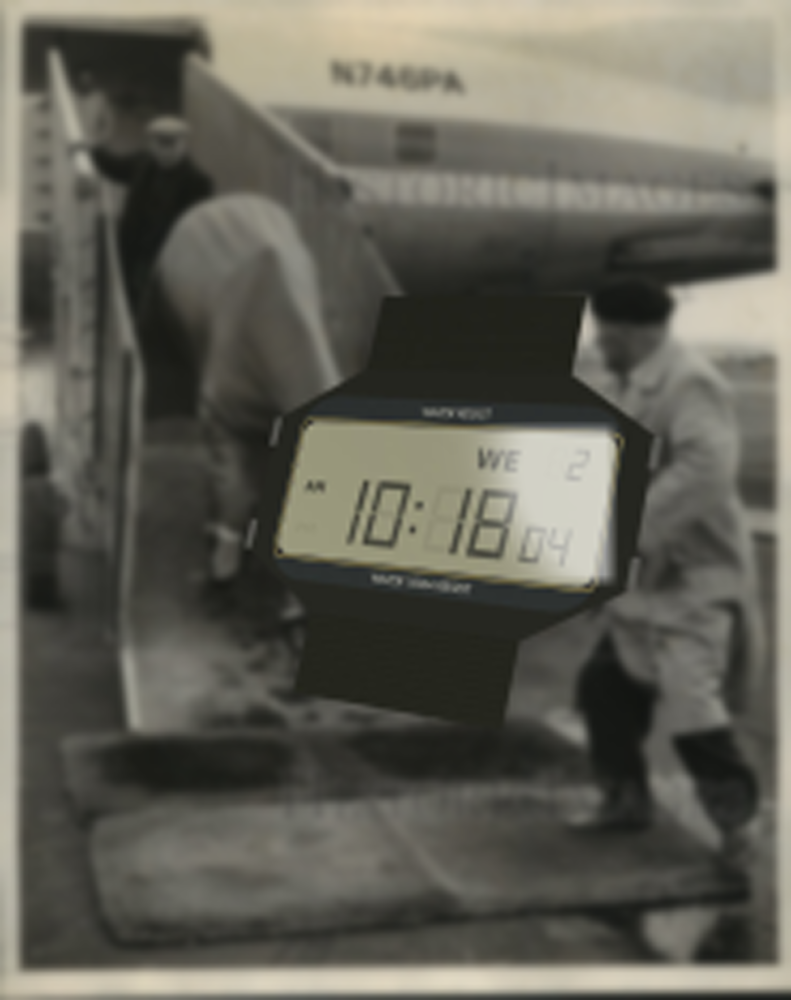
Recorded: 10 h 18 min 04 s
